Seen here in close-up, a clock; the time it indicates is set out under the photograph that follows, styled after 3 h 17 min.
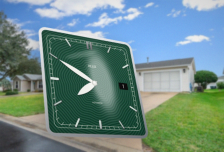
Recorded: 7 h 50 min
